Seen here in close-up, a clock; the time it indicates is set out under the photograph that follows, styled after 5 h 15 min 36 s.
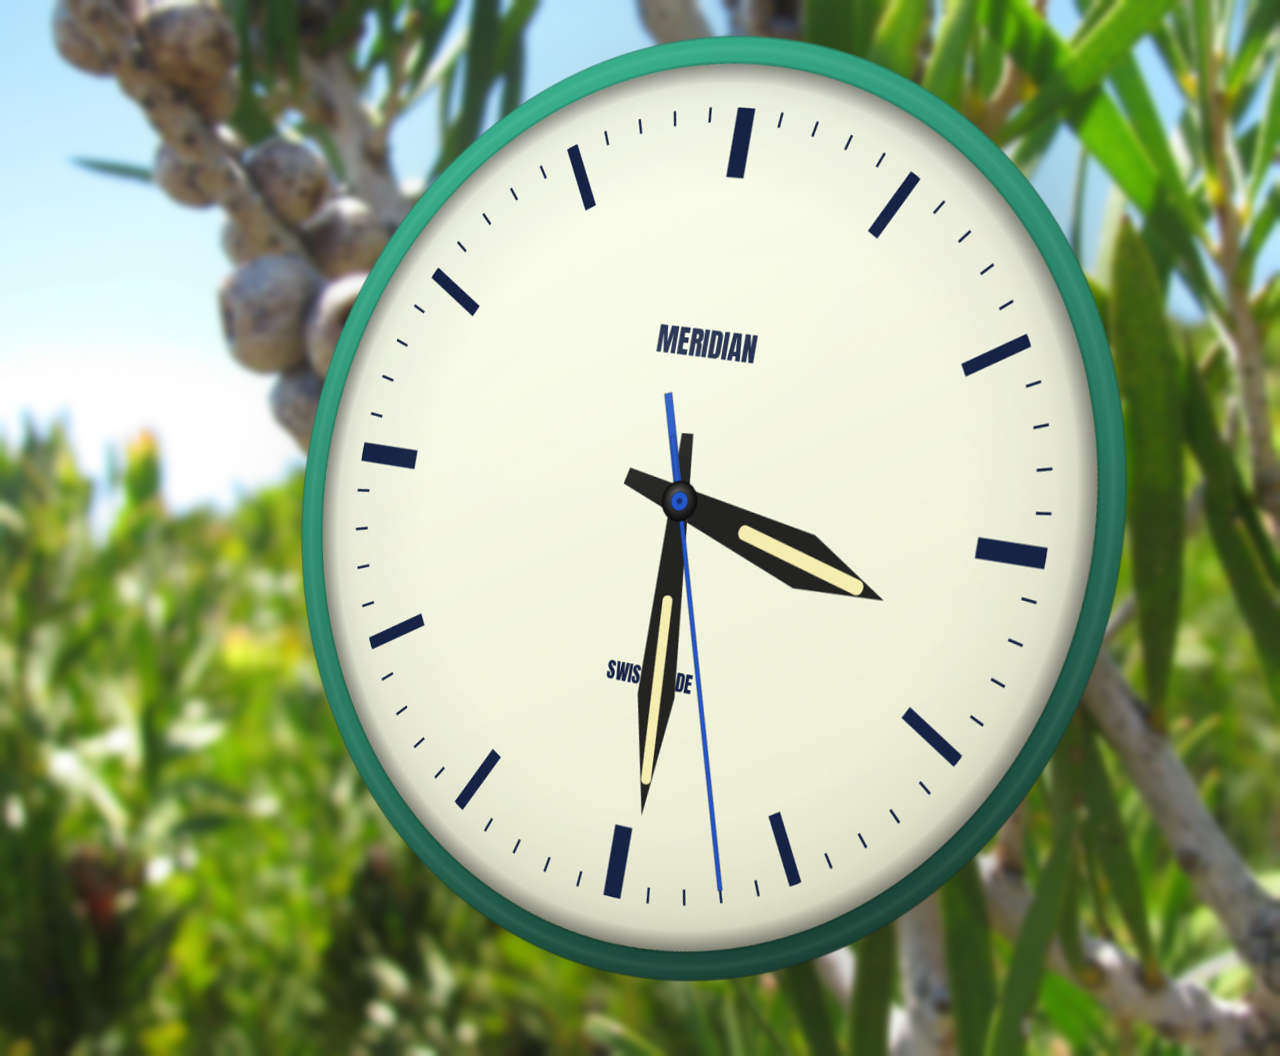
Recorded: 3 h 29 min 27 s
